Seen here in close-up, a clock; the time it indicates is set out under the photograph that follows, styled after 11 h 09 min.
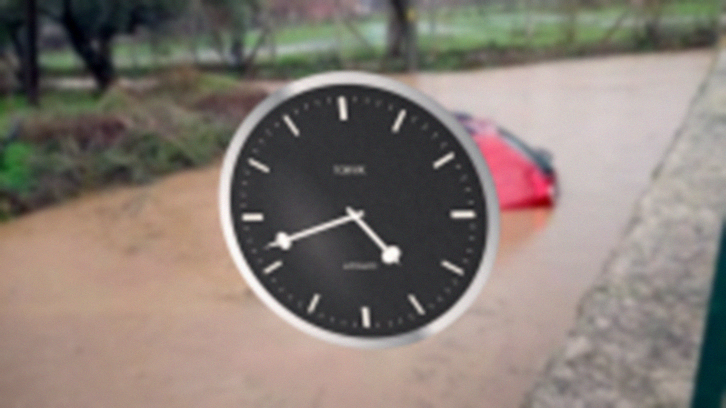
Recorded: 4 h 42 min
